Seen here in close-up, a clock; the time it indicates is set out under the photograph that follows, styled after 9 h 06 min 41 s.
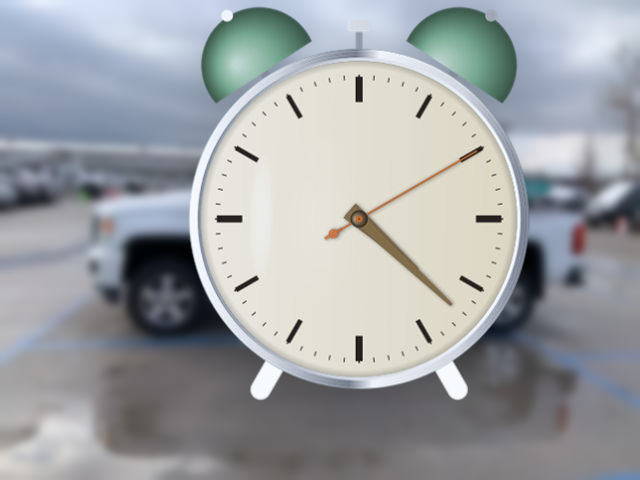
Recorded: 4 h 22 min 10 s
